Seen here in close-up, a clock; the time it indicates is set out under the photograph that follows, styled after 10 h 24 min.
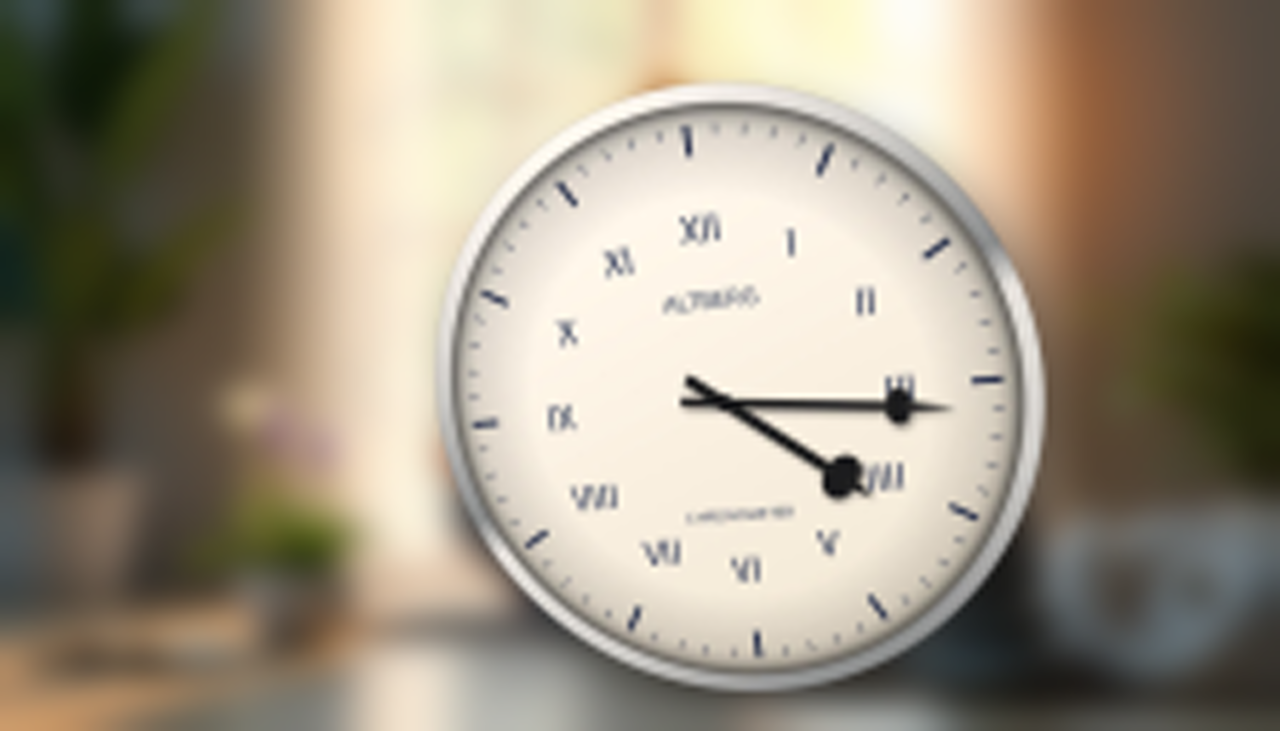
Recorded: 4 h 16 min
